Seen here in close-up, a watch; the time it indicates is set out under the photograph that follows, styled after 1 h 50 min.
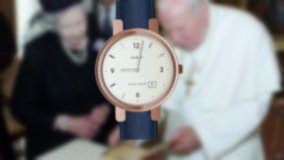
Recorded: 9 h 02 min
